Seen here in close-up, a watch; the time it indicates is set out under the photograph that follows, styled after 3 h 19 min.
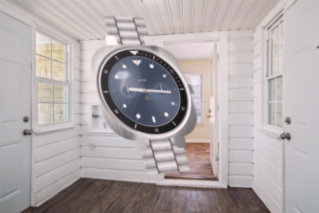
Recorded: 9 h 16 min
